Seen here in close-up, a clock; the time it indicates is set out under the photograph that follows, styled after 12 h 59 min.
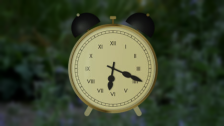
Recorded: 6 h 19 min
